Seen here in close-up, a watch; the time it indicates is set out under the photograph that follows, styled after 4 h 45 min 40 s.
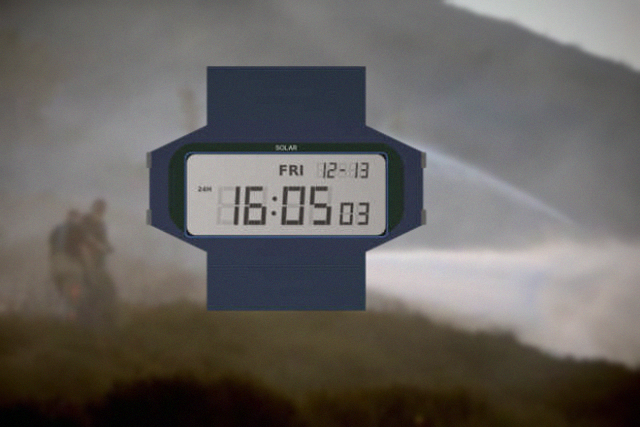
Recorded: 16 h 05 min 03 s
